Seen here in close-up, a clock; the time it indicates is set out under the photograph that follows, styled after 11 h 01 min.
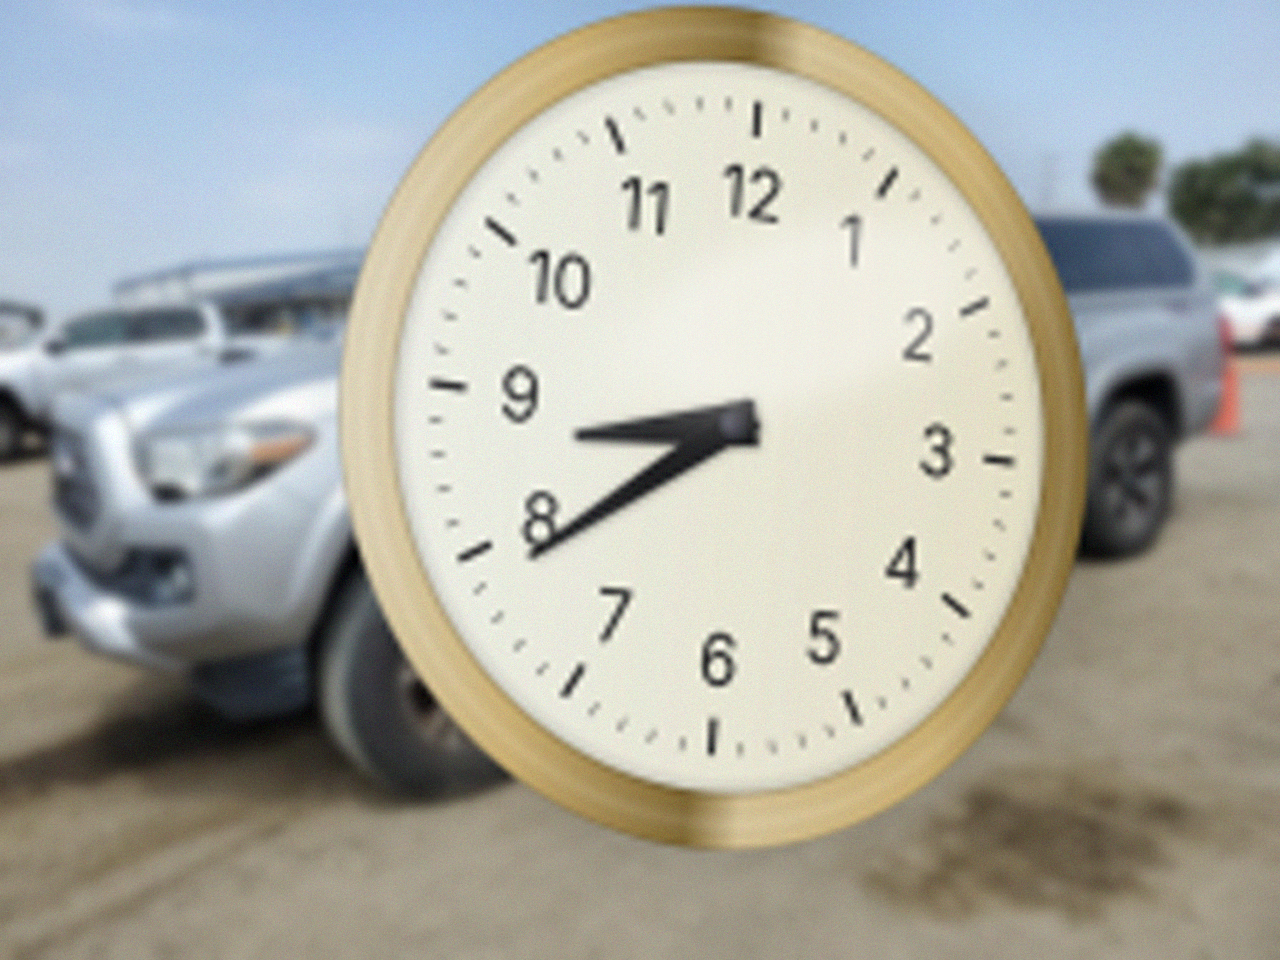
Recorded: 8 h 39 min
